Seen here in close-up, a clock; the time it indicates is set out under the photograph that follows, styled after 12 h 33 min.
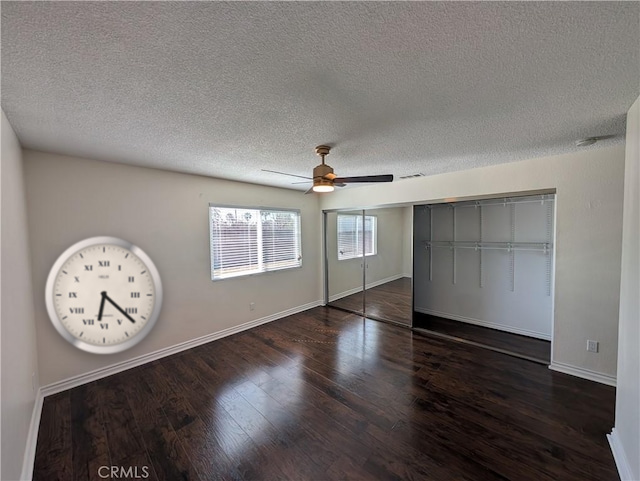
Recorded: 6 h 22 min
